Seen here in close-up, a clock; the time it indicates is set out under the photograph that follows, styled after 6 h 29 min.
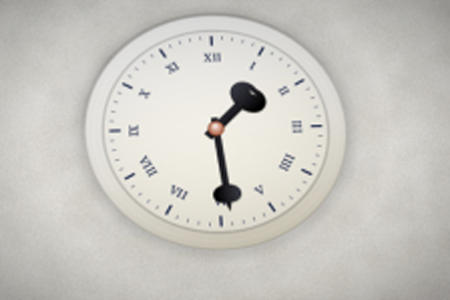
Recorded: 1 h 29 min
